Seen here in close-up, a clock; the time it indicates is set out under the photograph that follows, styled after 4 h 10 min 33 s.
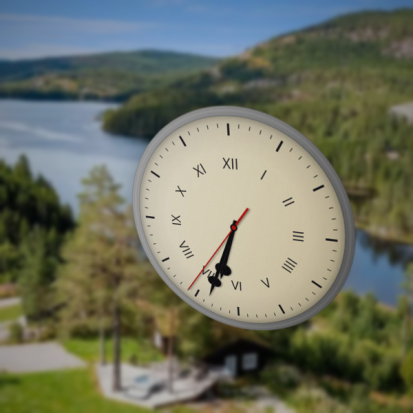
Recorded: 6 h 33 min 36 s
